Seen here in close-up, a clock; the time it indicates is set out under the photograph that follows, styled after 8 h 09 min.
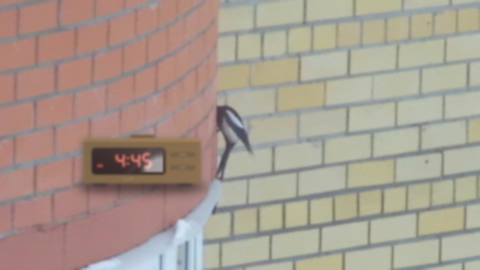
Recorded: 4 h 45 min
